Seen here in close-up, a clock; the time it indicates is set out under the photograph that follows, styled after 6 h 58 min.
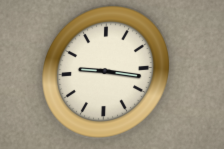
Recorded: 9 h 17 min
